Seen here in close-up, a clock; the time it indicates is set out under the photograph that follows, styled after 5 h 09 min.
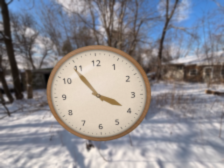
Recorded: 3 h 54 min
